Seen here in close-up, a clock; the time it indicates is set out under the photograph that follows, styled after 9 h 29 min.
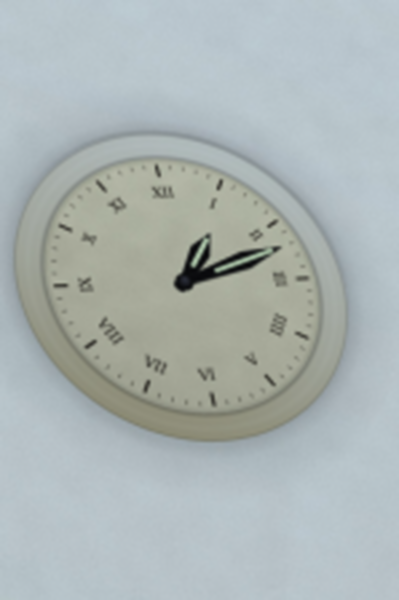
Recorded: 1 h 12 min
